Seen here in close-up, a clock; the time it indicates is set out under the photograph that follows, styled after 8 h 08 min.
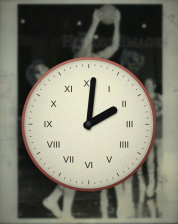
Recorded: 2 h 01 min
